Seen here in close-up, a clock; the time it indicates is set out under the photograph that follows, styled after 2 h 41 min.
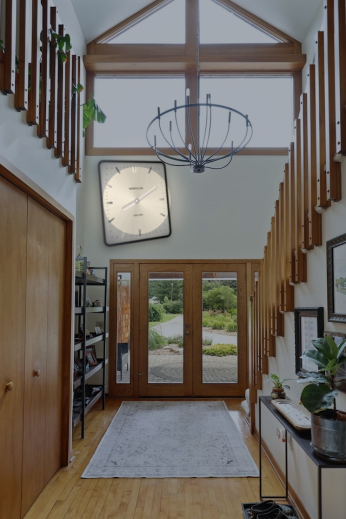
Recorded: 8 h 10 min
